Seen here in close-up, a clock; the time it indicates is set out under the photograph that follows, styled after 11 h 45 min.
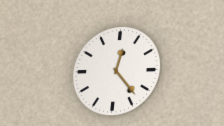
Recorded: 12 h 23 min
